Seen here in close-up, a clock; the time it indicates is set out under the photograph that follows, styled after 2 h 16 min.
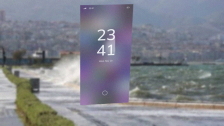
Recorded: 23 h 41 min
